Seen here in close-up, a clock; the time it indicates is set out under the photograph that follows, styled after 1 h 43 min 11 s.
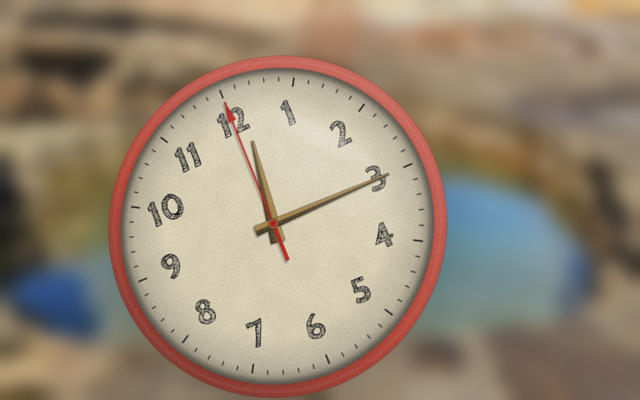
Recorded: 12 h 15 min 00 s
